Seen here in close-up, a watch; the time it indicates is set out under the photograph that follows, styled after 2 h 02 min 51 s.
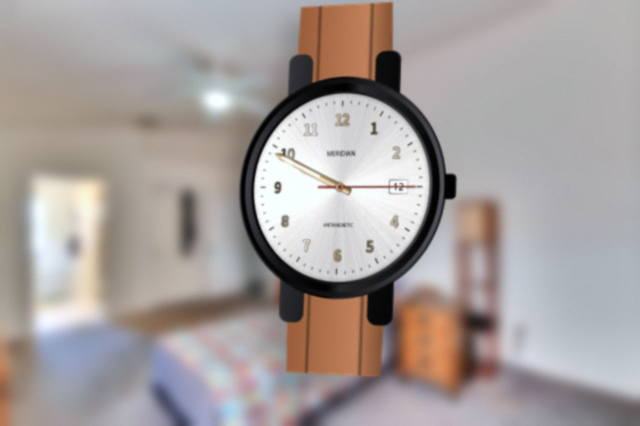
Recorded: 9 h 49 min 15 s
